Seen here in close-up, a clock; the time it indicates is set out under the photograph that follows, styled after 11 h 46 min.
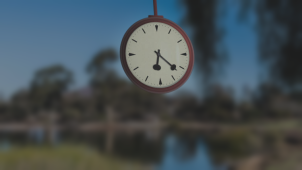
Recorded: 6 h 22 min
